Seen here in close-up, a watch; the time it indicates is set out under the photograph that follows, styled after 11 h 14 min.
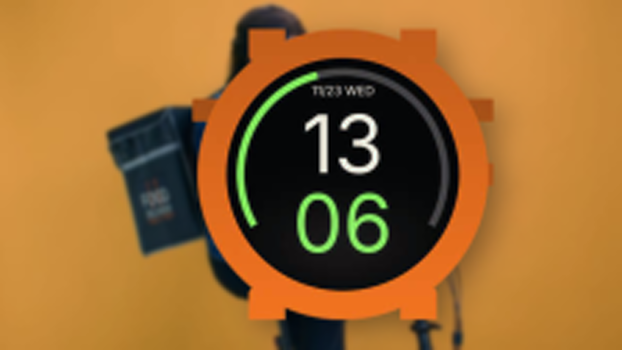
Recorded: 13 h 06 min
